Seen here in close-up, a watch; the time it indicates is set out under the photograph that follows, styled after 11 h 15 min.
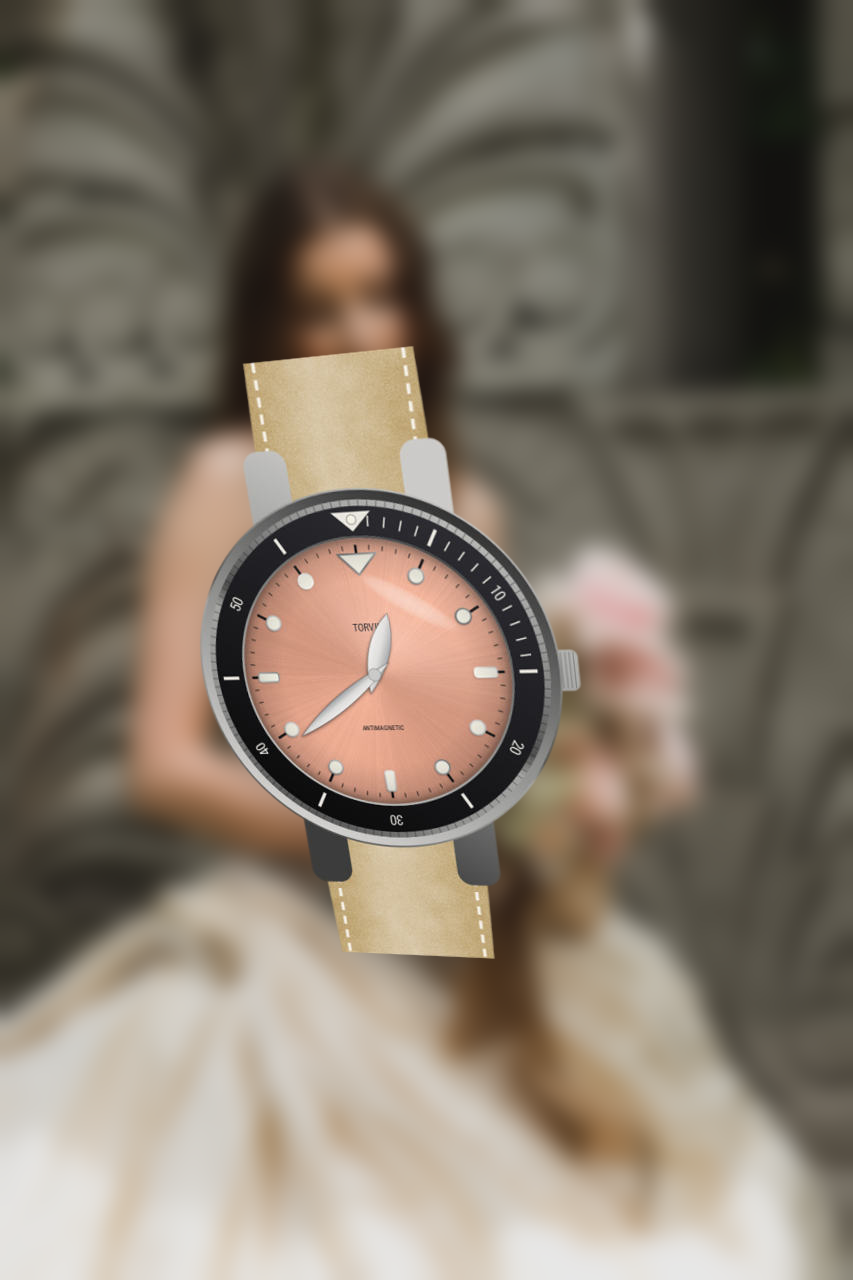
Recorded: 12 h 39 min
